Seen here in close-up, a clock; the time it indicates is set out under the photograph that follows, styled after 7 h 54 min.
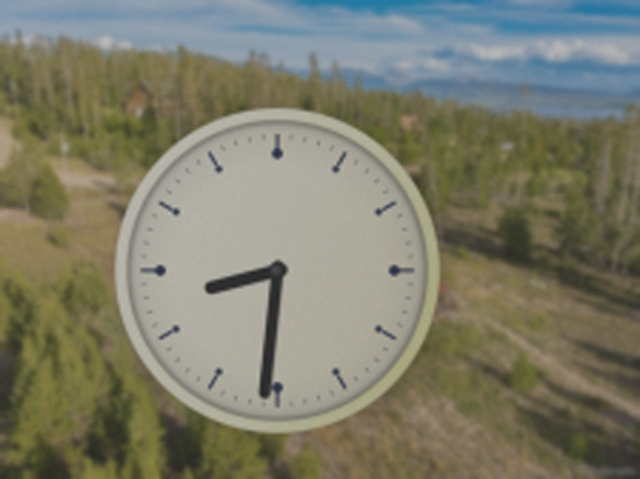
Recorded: 8 h 31 min
